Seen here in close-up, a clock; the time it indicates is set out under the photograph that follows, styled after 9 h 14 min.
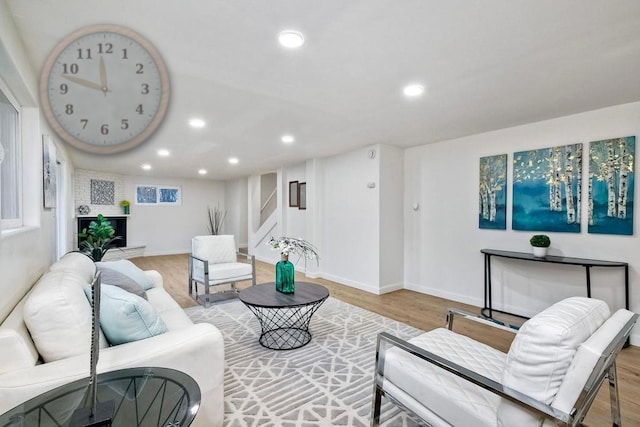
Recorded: 11 h 48 min
